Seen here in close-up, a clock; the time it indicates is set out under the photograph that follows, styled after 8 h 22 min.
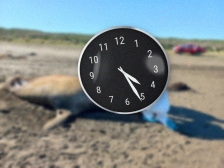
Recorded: 4 h 26 min
